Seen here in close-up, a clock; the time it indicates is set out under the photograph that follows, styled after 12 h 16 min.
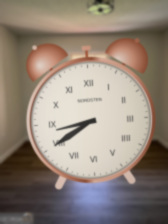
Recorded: 8 h 40 min
